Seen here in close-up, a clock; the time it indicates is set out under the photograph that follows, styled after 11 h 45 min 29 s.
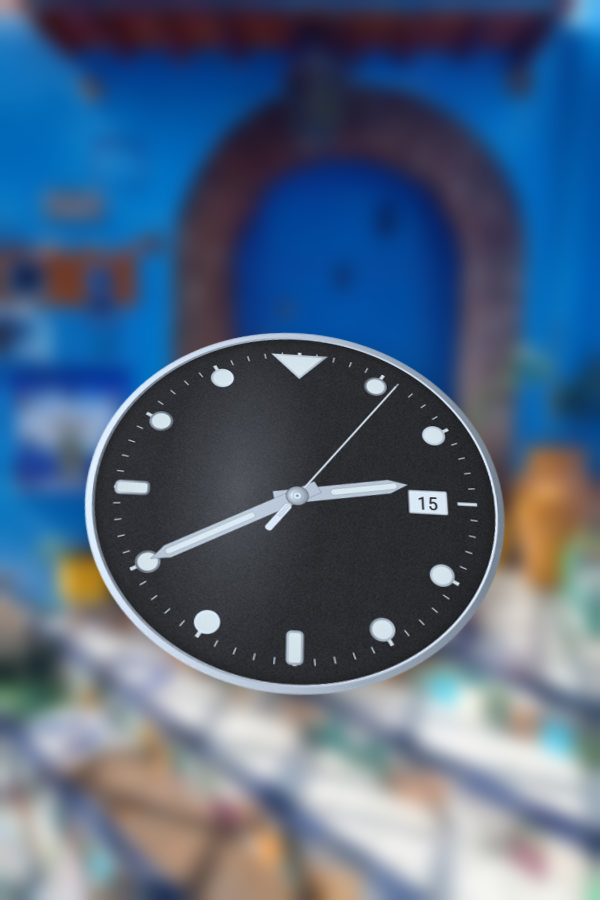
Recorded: 2 h 40 min 06 s
